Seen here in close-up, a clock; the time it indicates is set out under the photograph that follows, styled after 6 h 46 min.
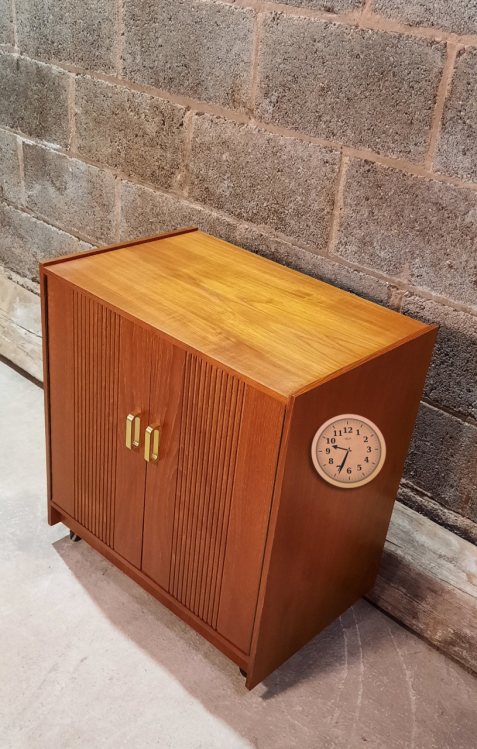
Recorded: 9 h 34 min
